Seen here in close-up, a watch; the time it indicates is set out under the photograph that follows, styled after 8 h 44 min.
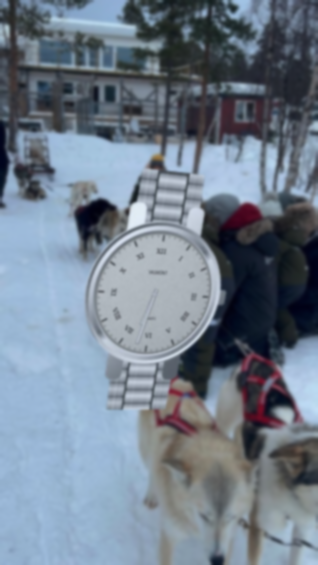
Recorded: 6 h 32 min
